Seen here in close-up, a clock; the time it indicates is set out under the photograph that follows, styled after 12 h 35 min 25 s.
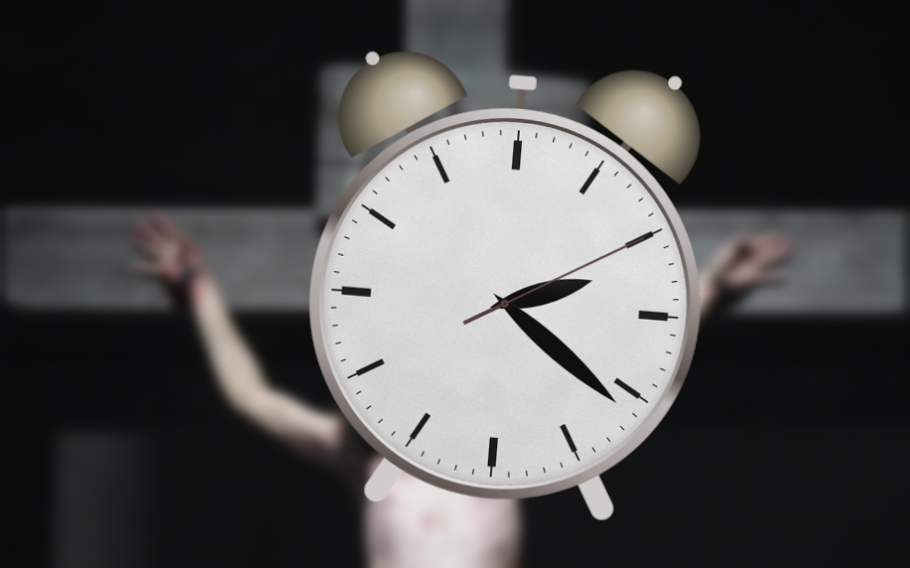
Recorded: 2 h 21 min 10 s
